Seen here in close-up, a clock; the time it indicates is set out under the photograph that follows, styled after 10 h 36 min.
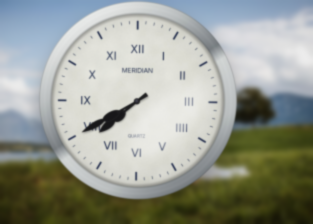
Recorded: 7 h 40 min
